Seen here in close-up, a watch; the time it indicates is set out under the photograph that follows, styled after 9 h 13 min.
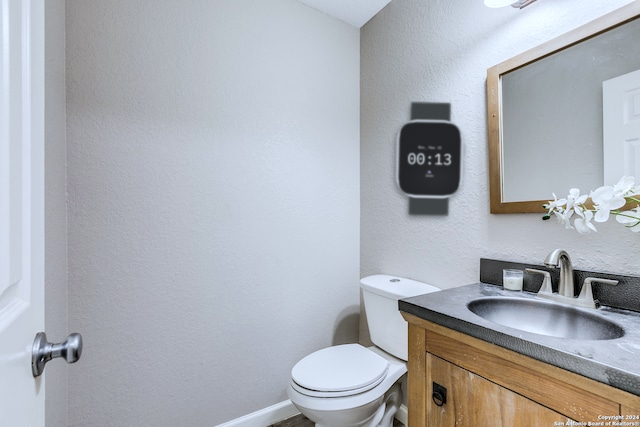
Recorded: 0 h 13 min
